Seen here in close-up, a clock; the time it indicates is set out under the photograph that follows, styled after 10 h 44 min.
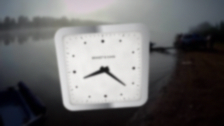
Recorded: 8 h 22 min
